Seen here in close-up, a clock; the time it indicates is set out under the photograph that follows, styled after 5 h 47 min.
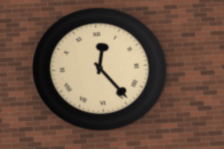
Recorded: 12 h 24 min
